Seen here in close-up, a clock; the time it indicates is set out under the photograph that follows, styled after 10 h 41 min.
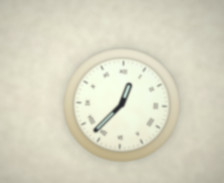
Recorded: 12 h 37 min
